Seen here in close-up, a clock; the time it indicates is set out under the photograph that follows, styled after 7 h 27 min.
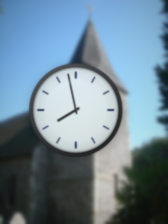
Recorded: 7 h 58 min
